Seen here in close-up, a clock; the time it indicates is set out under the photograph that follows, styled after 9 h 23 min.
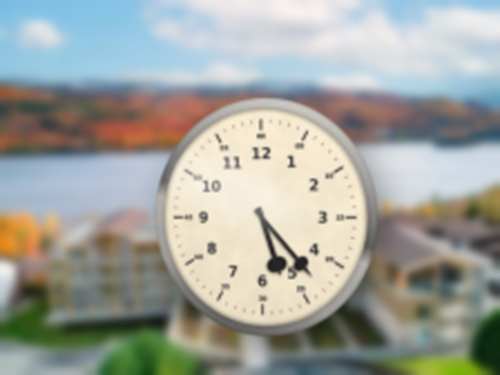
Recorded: 5 h 23 min
